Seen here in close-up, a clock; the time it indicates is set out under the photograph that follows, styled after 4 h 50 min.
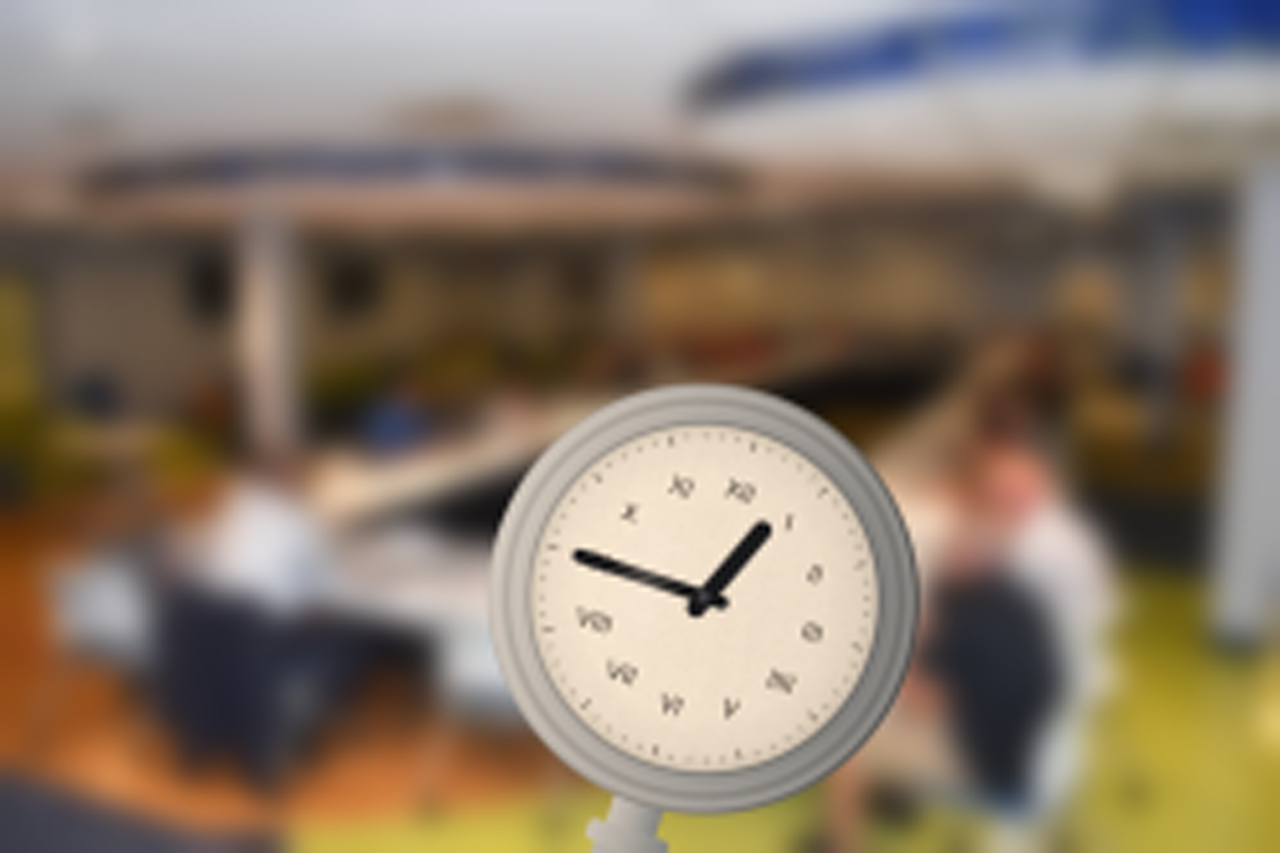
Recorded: 12 h 45 min
